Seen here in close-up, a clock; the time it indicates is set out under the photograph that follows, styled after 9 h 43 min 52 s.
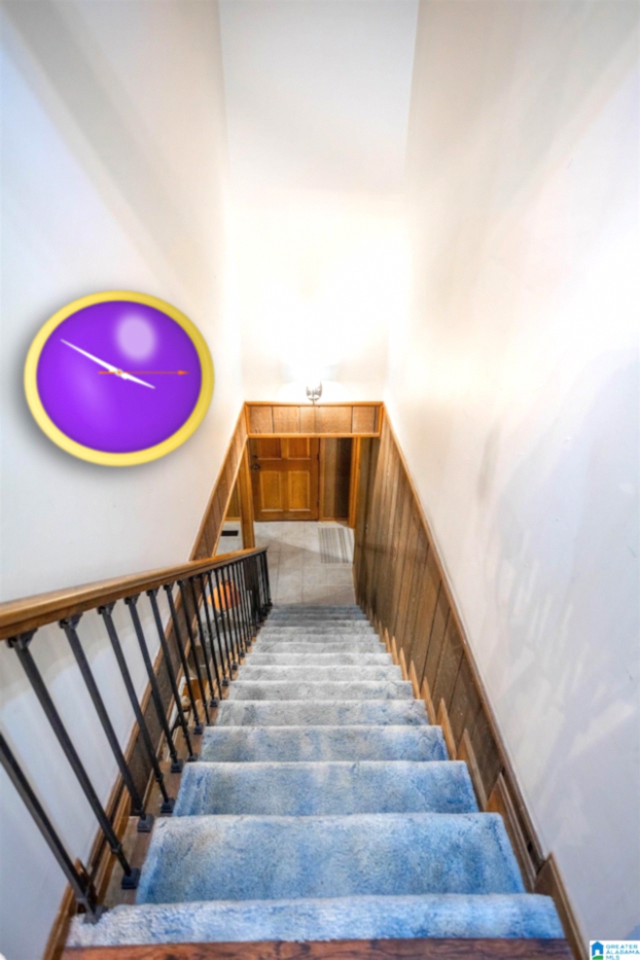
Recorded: 3 h 50 min 15 s
